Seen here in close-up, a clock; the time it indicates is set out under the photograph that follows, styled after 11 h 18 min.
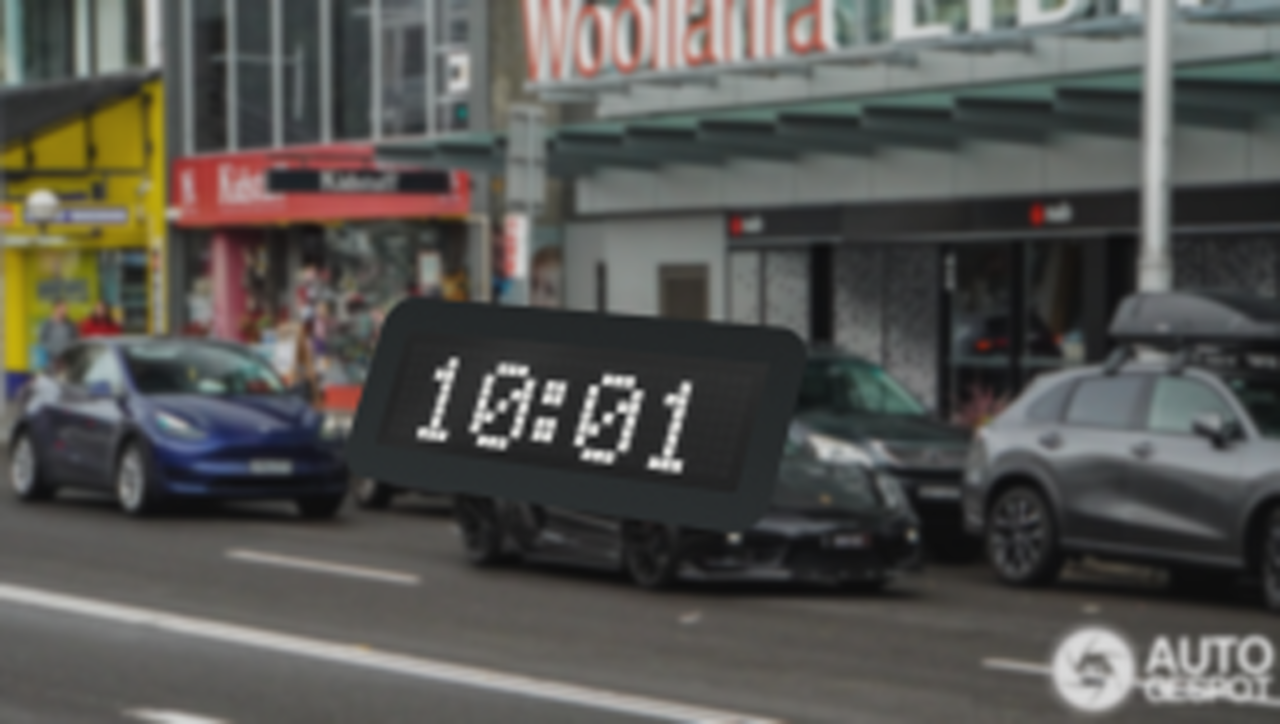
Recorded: 10 h 01 min
